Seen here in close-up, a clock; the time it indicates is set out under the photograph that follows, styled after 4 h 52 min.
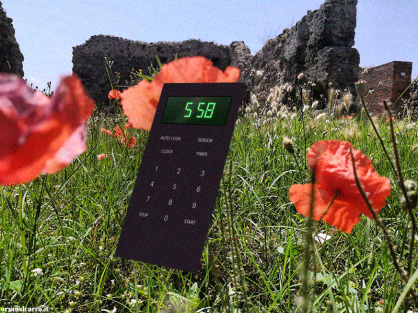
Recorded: 5 h 58 min
